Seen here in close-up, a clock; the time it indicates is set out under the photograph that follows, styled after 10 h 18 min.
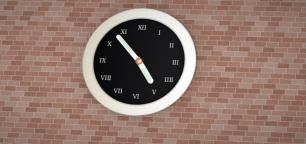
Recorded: 4 h 53 min
